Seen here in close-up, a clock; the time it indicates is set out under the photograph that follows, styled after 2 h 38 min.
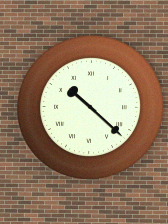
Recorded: 10 h 22 min
